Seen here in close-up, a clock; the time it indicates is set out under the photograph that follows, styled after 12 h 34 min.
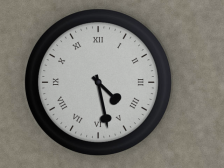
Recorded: 4 h 28 min
